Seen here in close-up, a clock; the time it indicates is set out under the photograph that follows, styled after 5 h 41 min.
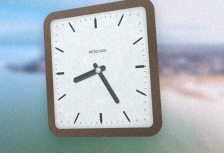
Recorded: 8 h 25 min
